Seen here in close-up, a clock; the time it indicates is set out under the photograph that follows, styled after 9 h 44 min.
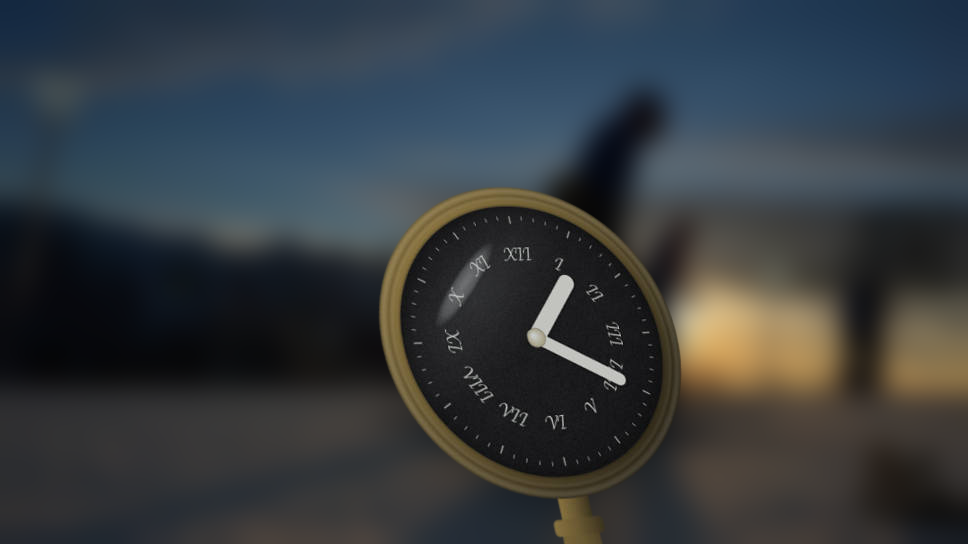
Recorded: 1 h 20 min
